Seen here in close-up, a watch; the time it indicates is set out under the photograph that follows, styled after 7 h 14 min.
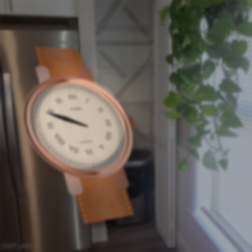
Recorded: 9 h 49 min
